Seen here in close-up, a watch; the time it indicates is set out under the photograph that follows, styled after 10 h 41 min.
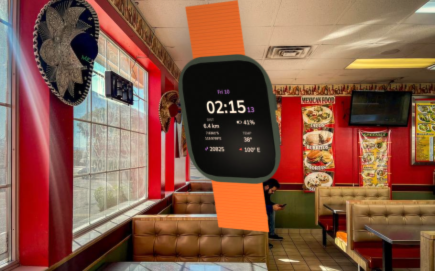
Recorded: 2 h 15 min
